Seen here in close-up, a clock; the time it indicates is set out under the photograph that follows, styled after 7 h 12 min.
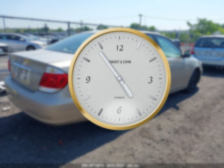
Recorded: 4 h 54 min
